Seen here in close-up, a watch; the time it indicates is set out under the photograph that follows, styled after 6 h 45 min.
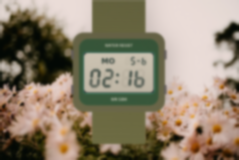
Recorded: 2 h 16 min
